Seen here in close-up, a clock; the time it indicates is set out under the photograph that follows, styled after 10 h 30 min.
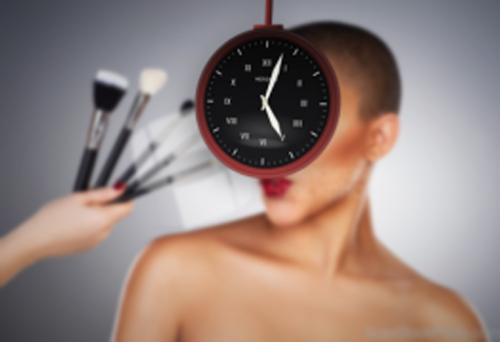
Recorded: 5 h 03 min
